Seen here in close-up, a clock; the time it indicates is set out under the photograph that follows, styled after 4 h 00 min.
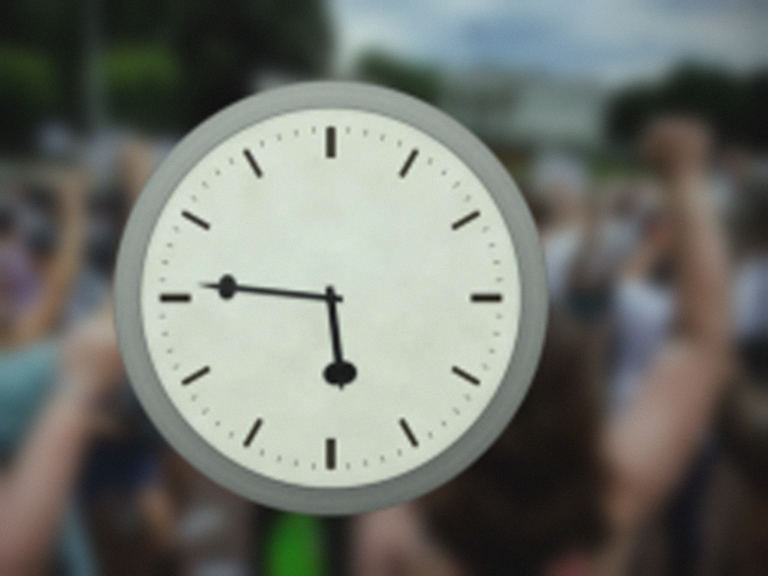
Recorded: 5 h 46 min
